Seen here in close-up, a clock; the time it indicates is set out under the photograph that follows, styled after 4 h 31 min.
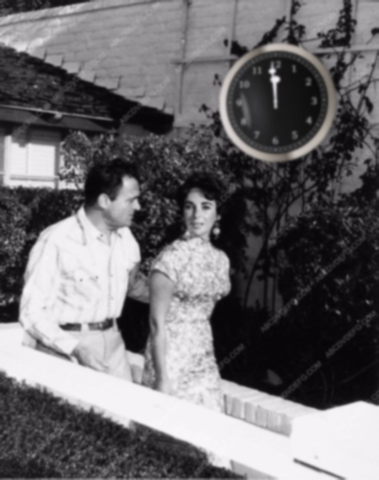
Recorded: 11 h 59 min
